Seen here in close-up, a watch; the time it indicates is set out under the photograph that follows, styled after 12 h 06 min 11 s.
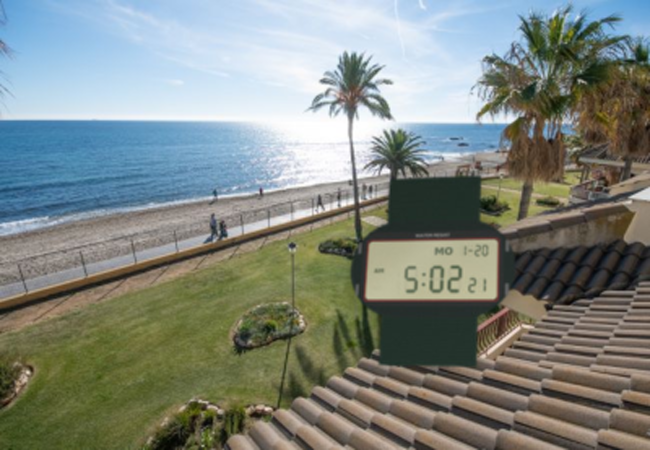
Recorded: 5 h 02 min 21 s
